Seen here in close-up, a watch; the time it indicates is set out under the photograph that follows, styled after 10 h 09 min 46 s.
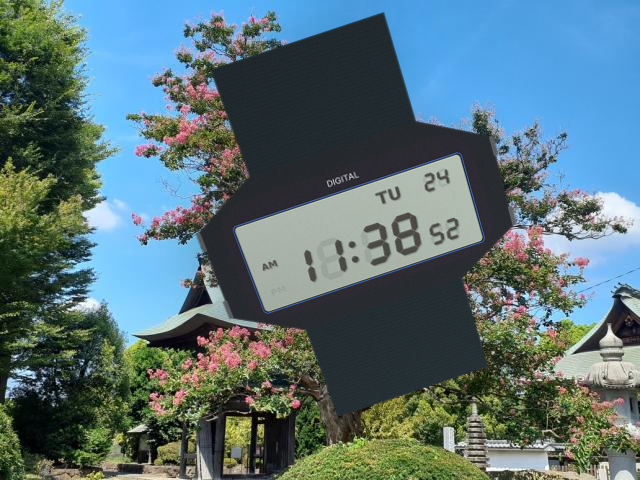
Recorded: 11 h 38 min 52 s
